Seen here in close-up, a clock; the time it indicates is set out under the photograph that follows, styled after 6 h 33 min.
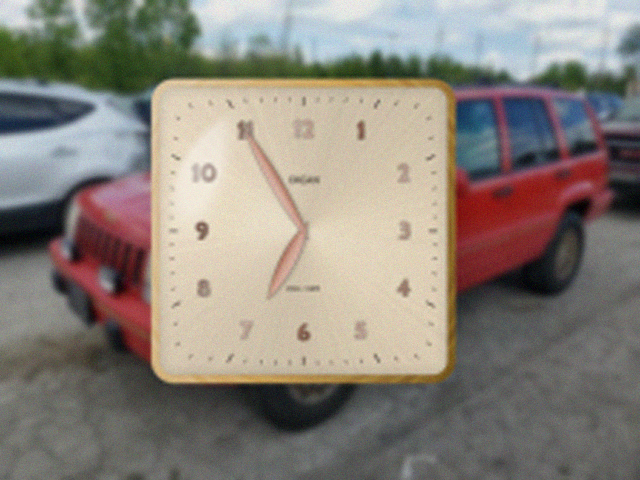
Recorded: 6 h 55 min
